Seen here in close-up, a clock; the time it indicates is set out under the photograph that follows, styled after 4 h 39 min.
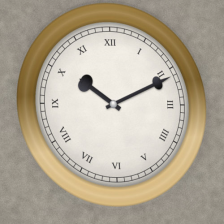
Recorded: 10 h 11 min
